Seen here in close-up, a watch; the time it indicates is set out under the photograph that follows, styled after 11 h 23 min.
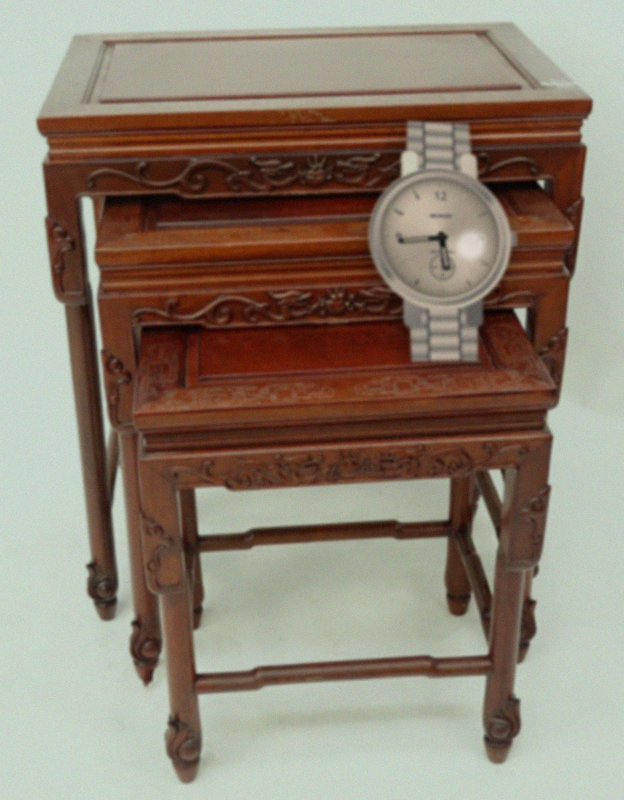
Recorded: 5 h 44 min
